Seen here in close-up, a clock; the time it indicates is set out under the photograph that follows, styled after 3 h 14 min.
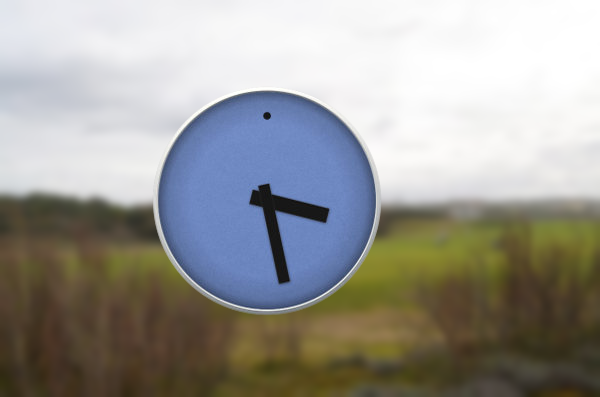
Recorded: 3 h 28 min
